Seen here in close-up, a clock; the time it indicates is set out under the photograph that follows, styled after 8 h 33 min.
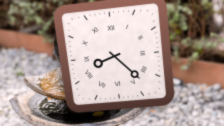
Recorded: 8 h 23 min
